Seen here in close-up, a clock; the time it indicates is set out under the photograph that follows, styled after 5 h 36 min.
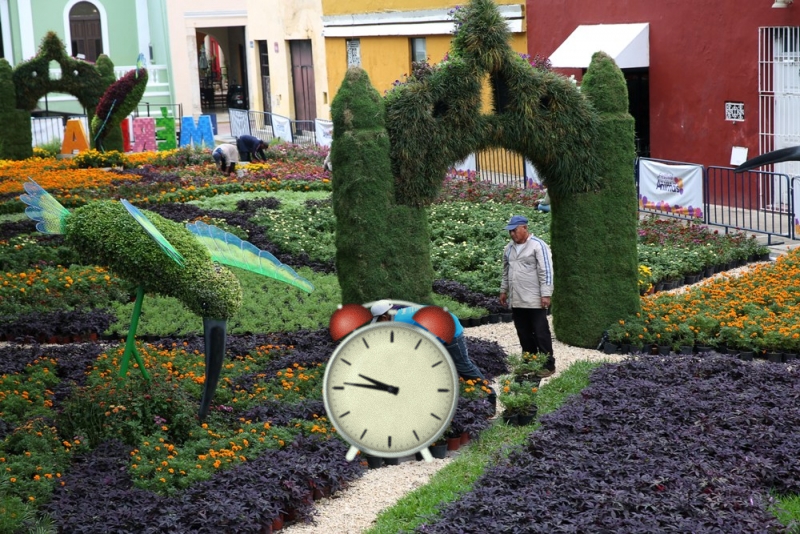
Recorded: 9 h 46 min
